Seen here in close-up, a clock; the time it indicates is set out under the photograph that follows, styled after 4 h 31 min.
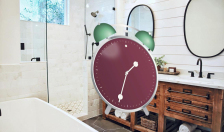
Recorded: 1 h 33 min
